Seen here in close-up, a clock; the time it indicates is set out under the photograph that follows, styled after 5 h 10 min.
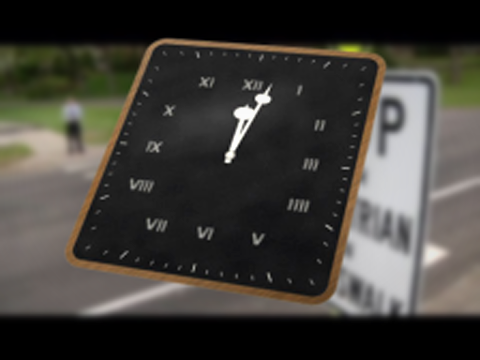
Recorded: 12 h 02 min
